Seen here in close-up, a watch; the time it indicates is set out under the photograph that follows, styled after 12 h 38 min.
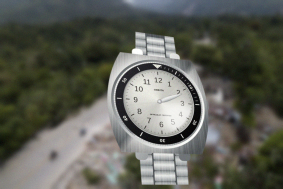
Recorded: 2 h 11 min
